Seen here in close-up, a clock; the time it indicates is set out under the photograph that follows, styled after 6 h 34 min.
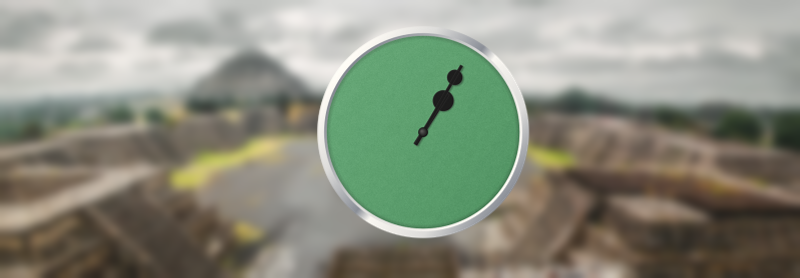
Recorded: 1 h 05 min
